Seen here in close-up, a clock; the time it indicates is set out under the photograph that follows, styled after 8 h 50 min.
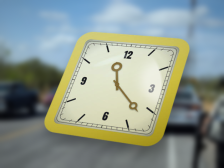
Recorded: 11 h 22 min
